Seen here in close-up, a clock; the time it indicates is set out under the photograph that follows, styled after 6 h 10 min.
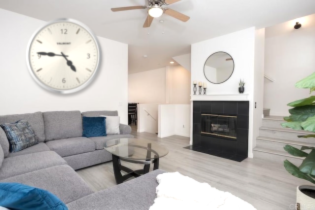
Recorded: 4 h 46 min
